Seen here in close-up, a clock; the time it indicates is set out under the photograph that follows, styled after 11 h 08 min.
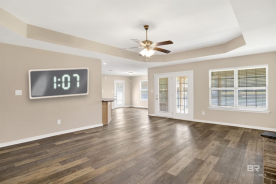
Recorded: 1 h 07 min
